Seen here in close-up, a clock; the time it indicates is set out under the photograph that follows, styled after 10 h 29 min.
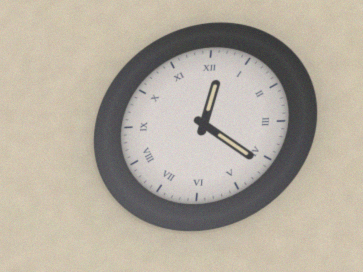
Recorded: 12 h 21 min
